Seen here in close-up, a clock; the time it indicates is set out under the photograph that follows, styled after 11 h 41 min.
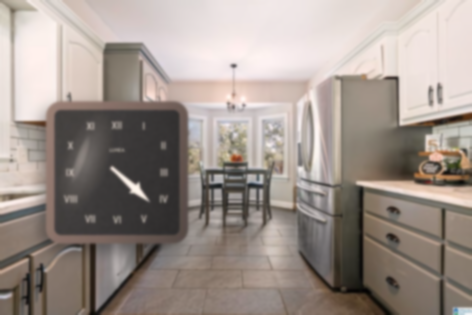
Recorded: 4 h 22 min
